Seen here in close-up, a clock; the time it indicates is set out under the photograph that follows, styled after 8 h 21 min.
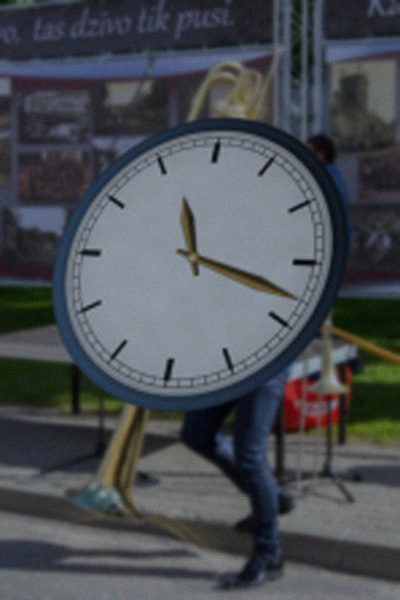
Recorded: 11 h 18 min
